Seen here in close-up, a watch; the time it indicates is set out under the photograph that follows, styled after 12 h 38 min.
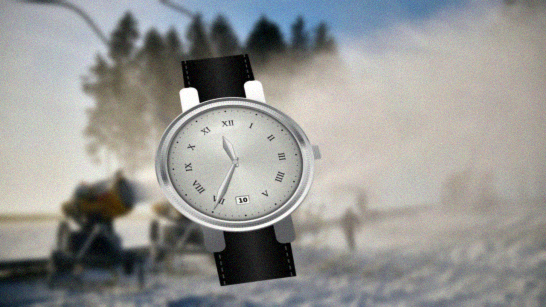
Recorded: 11 h 35 min
